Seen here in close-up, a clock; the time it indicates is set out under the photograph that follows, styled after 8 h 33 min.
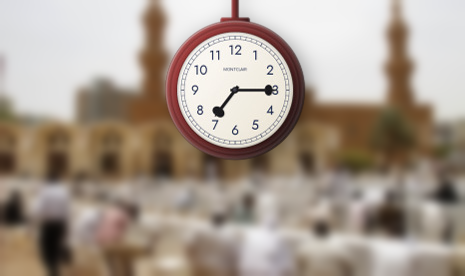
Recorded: 7 h 15 min
